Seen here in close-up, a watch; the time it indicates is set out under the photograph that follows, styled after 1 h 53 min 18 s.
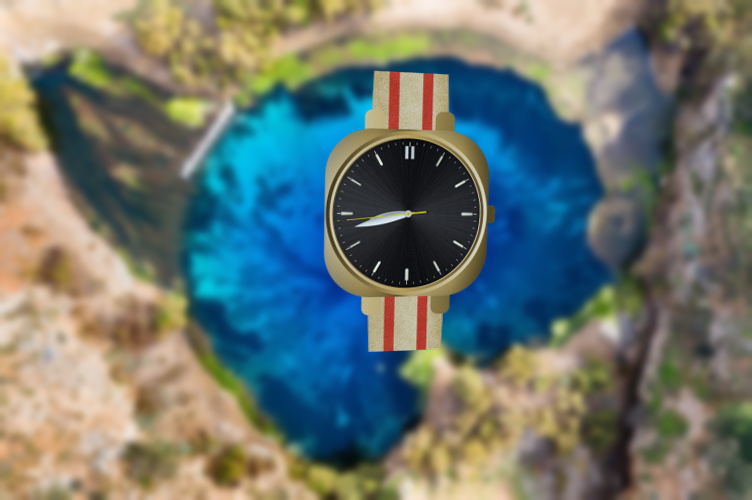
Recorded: 8 h 42 min 44 s
